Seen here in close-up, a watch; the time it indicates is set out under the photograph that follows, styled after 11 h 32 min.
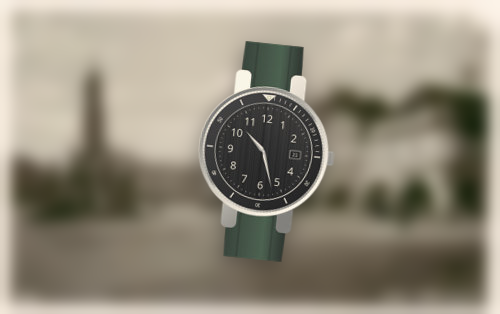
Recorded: 10 h 27 min
